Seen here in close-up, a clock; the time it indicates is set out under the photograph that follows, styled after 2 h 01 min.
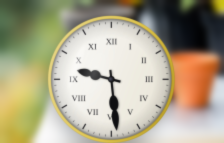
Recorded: 9 h 29 min
